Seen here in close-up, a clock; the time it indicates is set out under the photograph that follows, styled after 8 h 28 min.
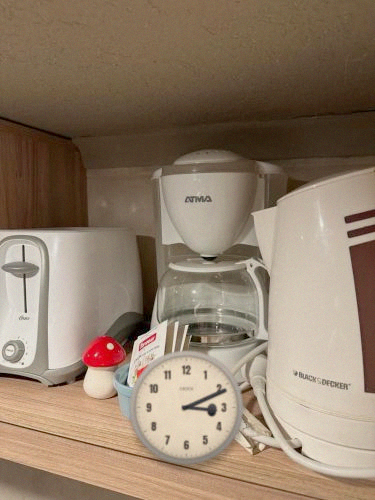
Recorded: 3 h 11 min
